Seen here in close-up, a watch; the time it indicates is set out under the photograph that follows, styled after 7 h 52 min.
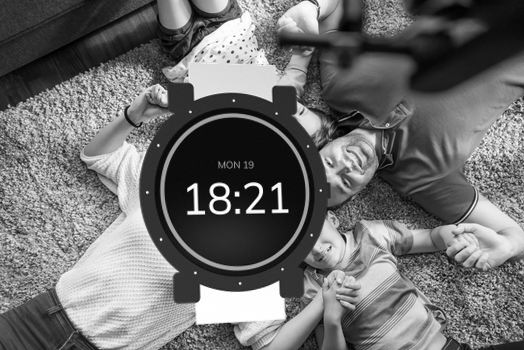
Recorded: 18 h 21 min
